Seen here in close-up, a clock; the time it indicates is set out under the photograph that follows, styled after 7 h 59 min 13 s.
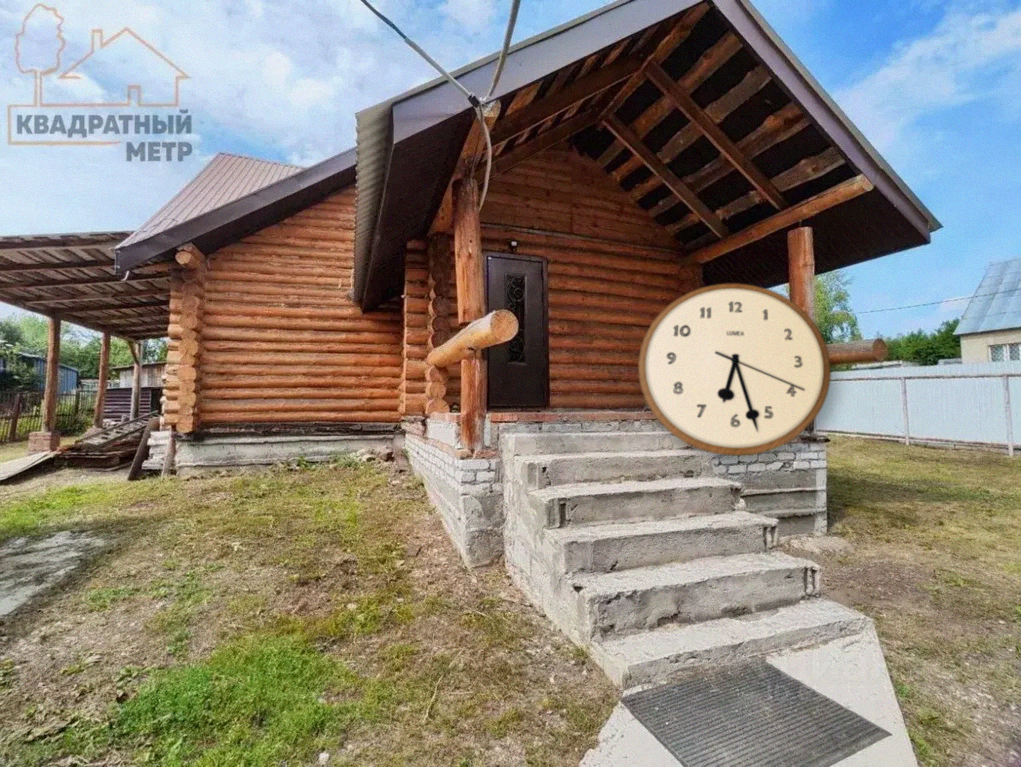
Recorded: 6 h 27 min 19 s
